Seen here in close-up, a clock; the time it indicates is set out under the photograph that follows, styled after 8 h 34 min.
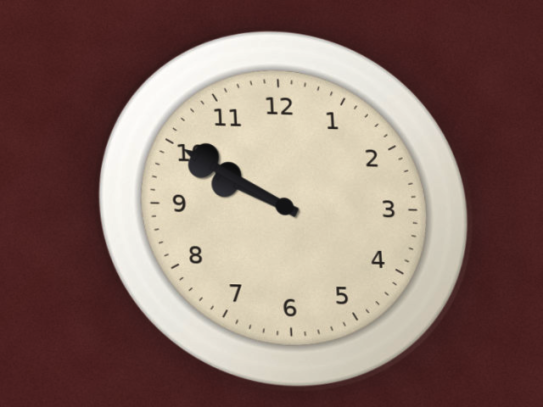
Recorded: 9 h 50 min
